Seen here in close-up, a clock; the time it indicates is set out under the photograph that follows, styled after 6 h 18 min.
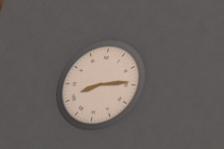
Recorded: 8 h 14 min
